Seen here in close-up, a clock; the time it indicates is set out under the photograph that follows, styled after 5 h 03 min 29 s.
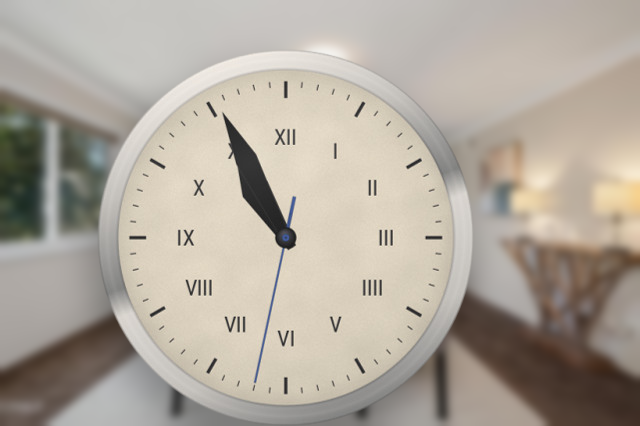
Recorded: 10 h 55 min 32 s
